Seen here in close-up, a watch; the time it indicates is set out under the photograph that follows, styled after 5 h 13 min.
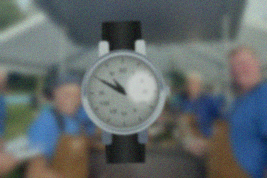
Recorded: 10 h 50 min
